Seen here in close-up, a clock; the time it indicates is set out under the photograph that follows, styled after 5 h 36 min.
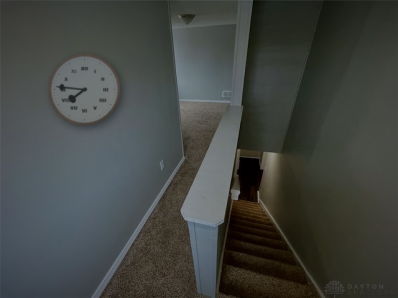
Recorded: 7 h 46 min
